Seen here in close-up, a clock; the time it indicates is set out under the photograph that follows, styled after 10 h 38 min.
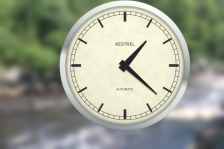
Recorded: 1 h 22 min
